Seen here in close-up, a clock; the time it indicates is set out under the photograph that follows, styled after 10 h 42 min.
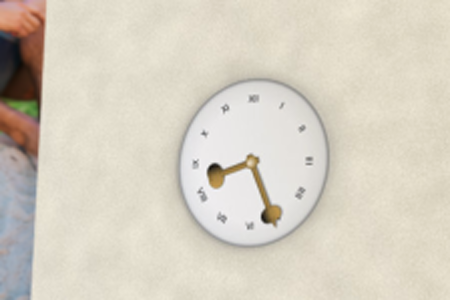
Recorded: 8 h 26 min
